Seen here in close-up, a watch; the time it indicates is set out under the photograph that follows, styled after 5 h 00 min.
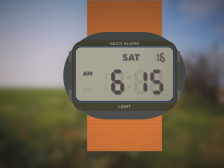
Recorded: 6 h 15 min
